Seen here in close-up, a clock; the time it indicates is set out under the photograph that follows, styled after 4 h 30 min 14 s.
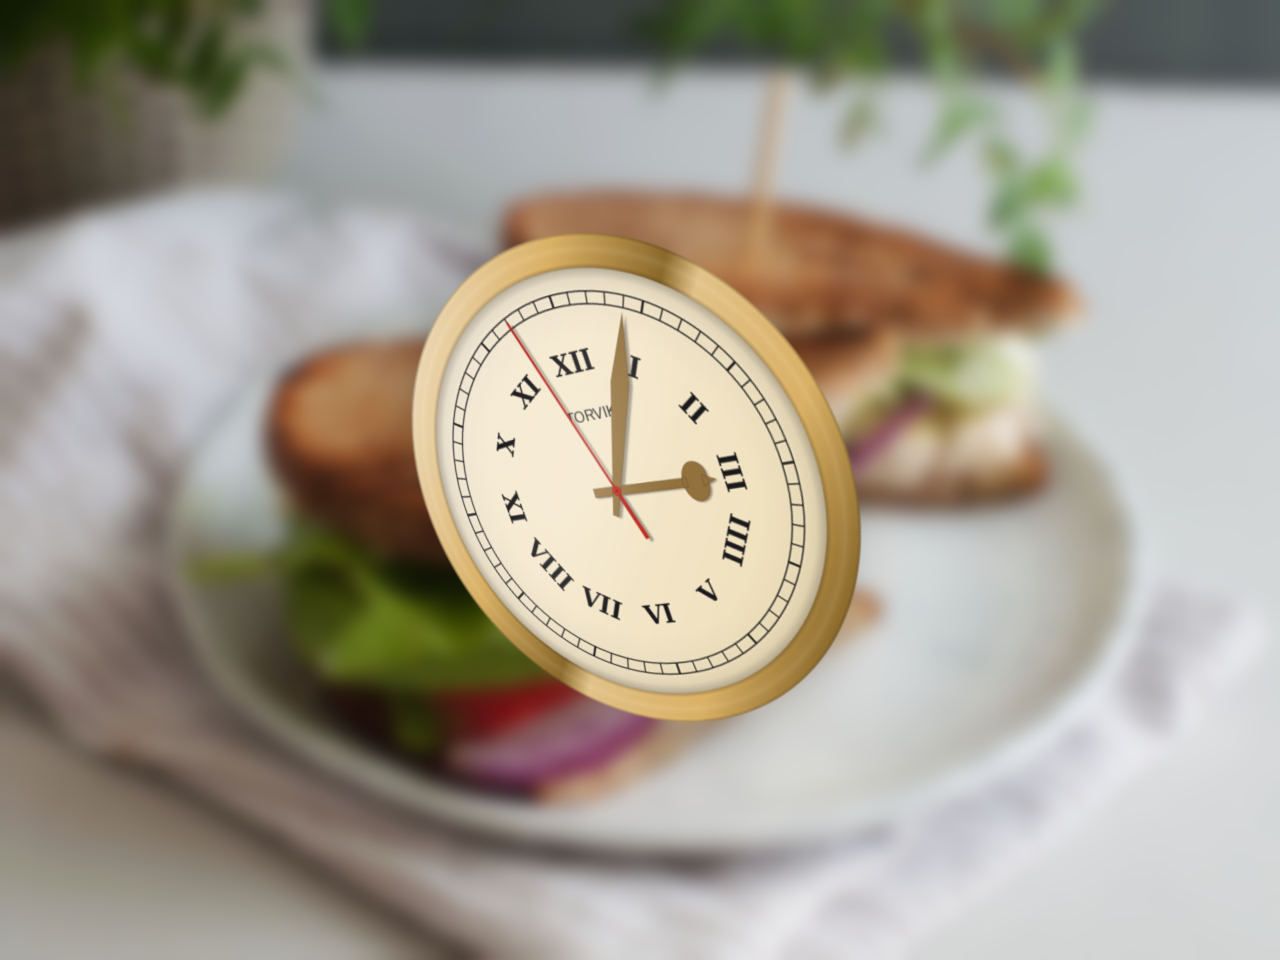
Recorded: 3 h 03 min 57 s
